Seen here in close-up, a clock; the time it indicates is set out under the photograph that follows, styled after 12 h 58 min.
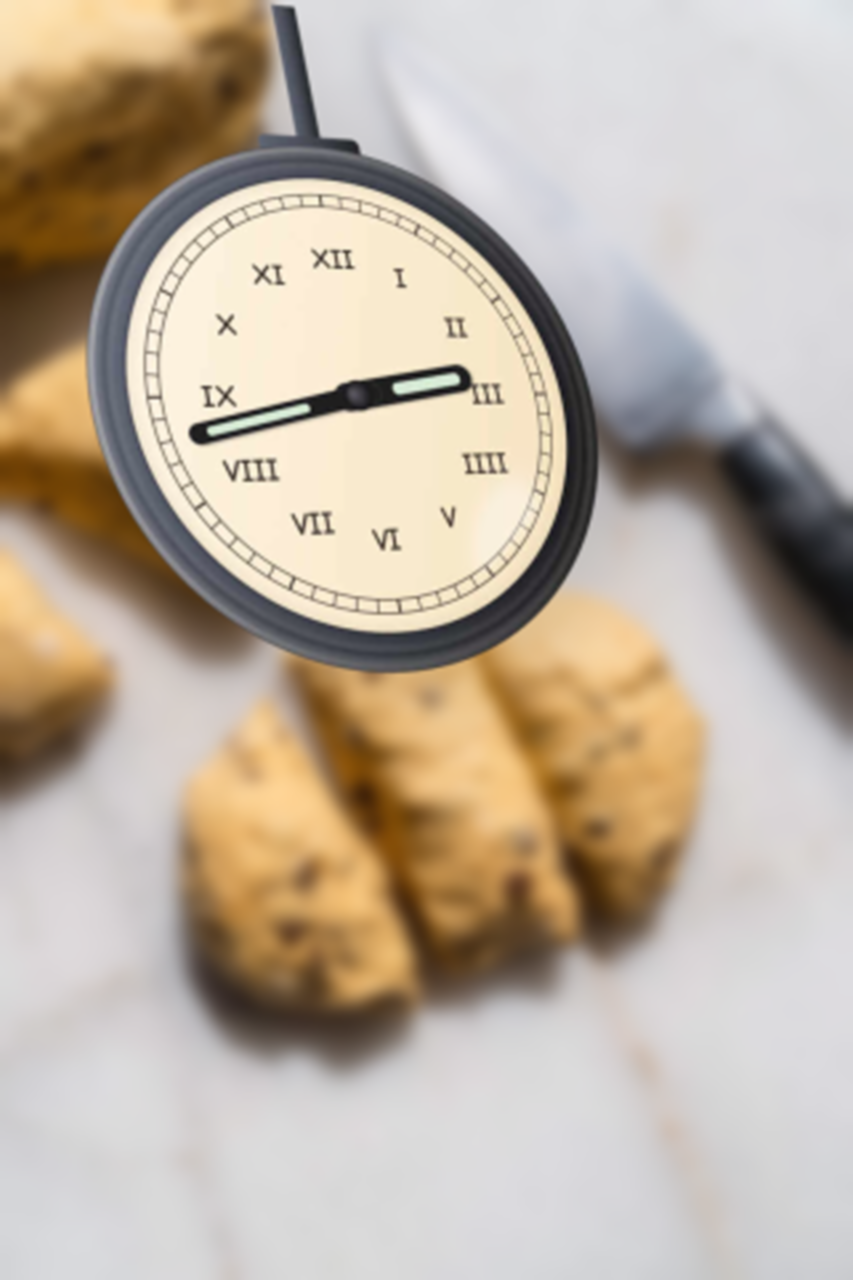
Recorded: 2 h 43 min
